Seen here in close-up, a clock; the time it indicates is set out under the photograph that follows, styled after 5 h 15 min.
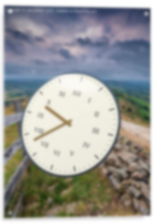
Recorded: 9 h 38 min
